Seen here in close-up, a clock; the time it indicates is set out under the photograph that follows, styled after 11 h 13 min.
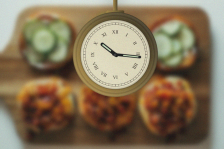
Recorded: 10 h 16 min
